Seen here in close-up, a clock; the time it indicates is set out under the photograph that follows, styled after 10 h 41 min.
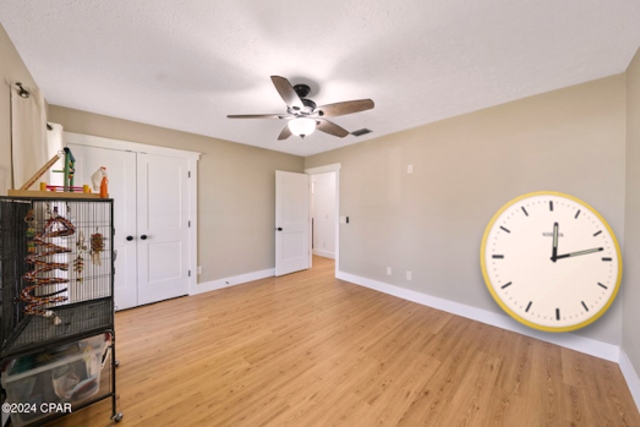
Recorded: 12 h 13 min
